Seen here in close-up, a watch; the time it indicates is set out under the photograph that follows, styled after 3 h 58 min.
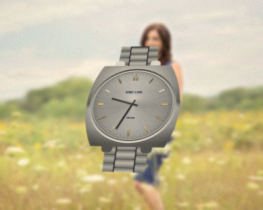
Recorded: 9 h 34 min
